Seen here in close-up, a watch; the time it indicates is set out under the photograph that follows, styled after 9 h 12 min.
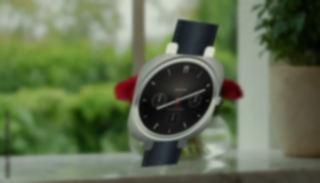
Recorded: 8 h 11 min
